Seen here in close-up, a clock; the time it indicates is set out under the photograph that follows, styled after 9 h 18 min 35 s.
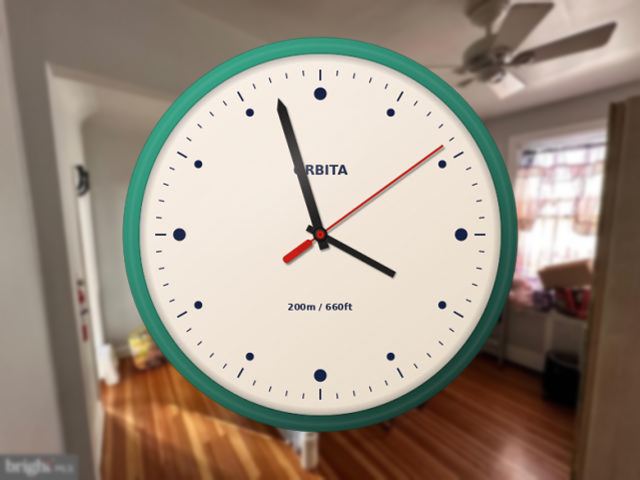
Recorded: 3 h 57 min 09 s
